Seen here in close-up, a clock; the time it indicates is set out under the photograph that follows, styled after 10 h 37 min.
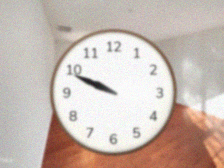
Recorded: 9 h 49 min
